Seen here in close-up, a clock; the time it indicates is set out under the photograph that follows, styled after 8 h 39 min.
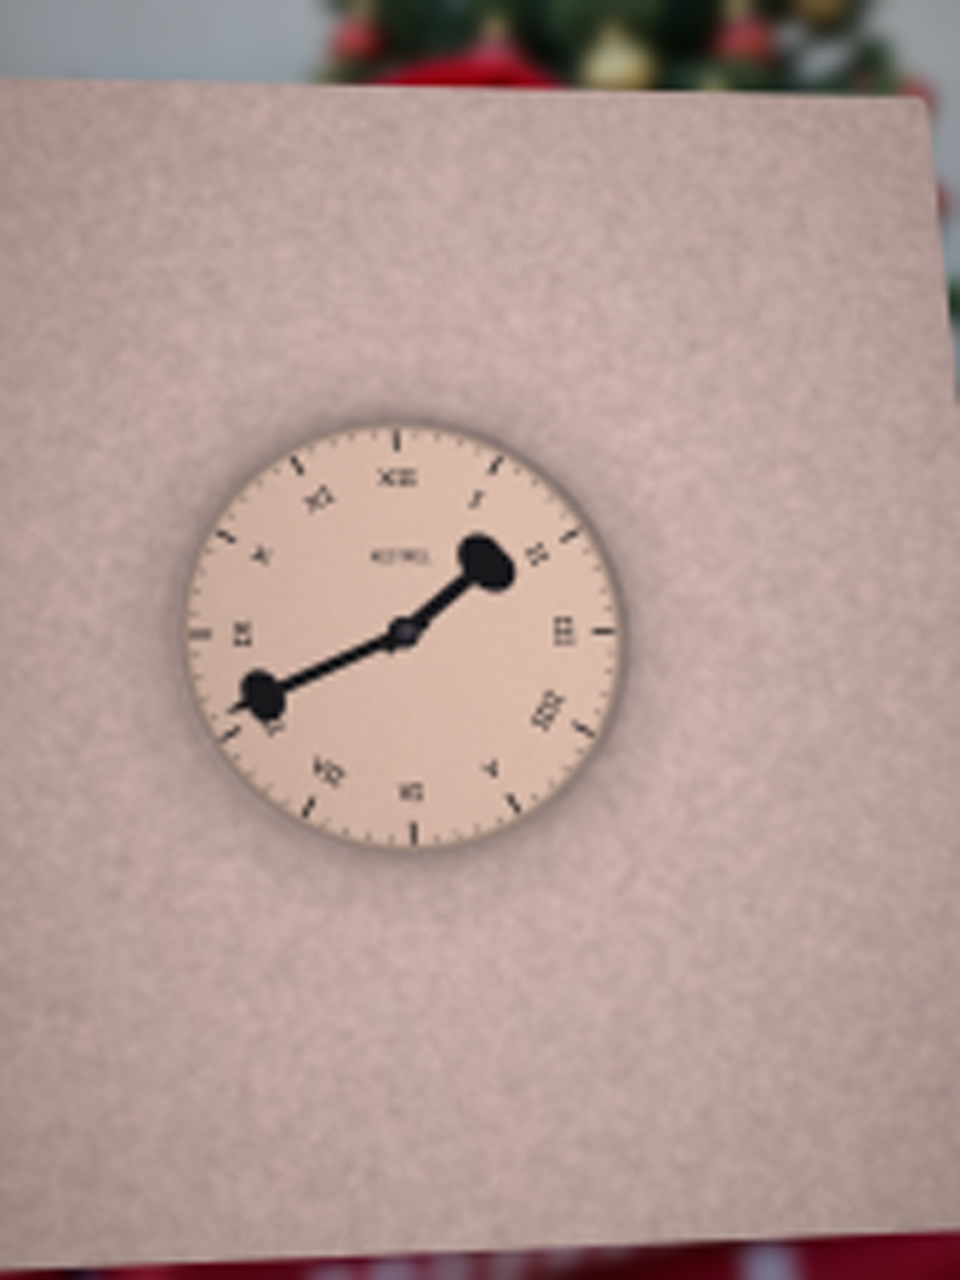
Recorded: 1 h 41 min
